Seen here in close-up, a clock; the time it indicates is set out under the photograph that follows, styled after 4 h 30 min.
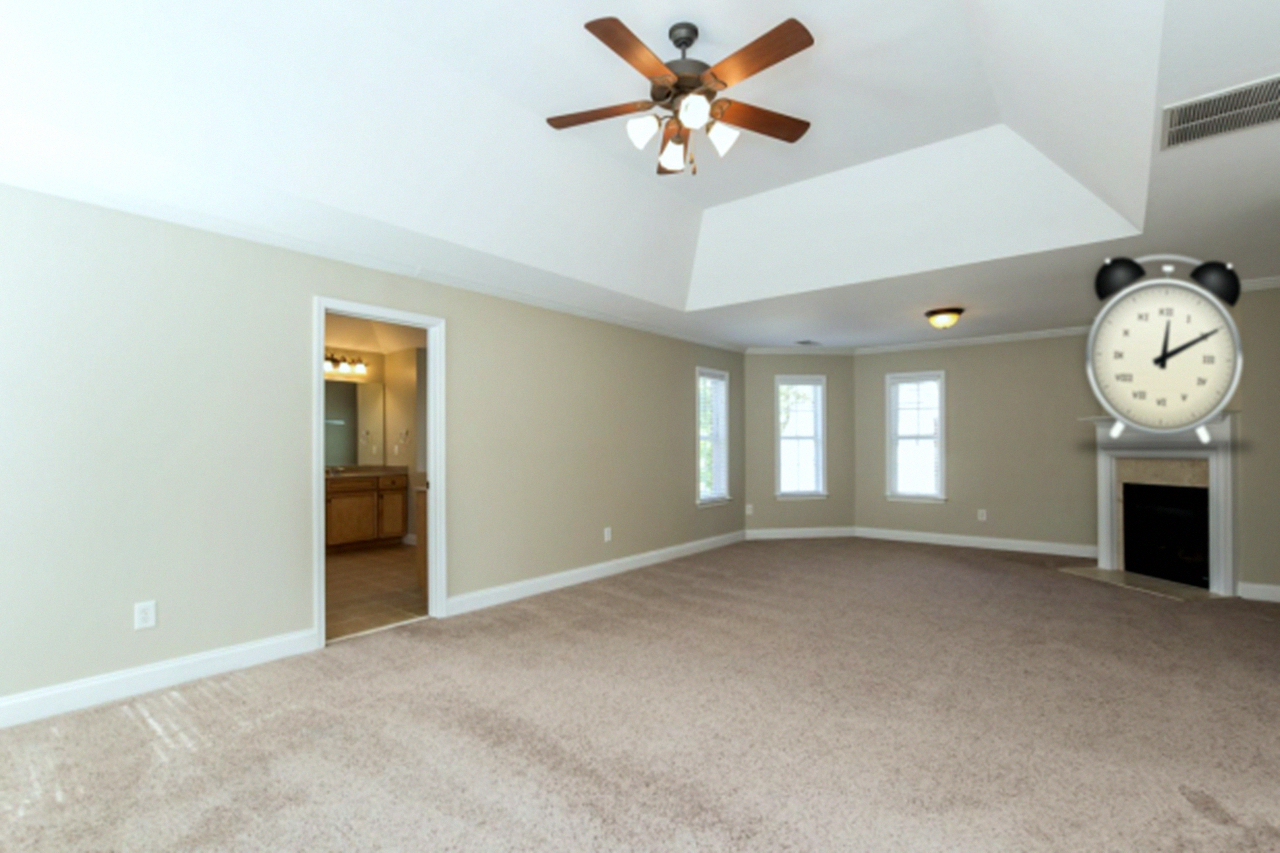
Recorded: 12 h 10 min
